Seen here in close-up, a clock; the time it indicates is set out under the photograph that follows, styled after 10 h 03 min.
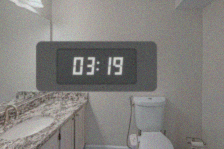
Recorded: 3 h 19 min
